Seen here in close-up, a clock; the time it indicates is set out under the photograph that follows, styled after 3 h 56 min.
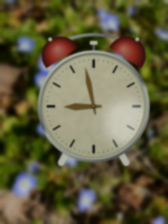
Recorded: 8 h 58 min
